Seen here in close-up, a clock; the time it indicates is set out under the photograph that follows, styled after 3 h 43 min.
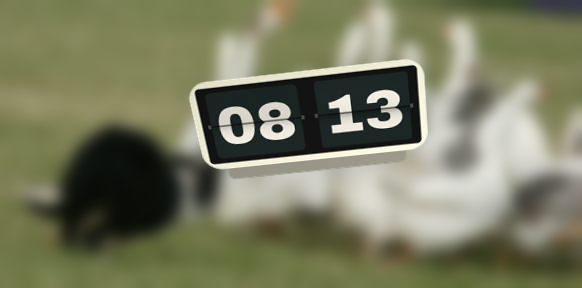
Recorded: 8 h 13 min
